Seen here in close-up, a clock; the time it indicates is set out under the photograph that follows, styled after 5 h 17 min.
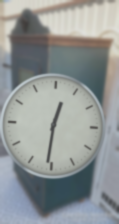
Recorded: 12 h 31 min
